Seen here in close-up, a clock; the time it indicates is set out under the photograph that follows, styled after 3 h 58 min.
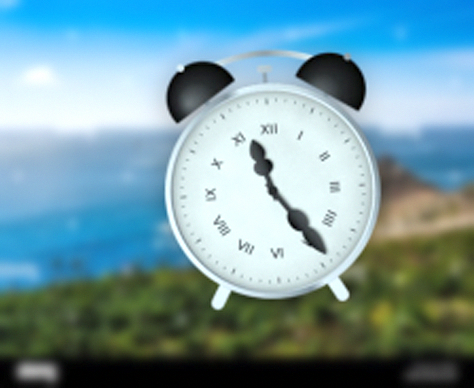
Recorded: 11 h 24 min
